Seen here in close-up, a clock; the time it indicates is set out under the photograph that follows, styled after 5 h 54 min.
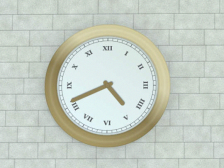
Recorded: 4 h 41 min
